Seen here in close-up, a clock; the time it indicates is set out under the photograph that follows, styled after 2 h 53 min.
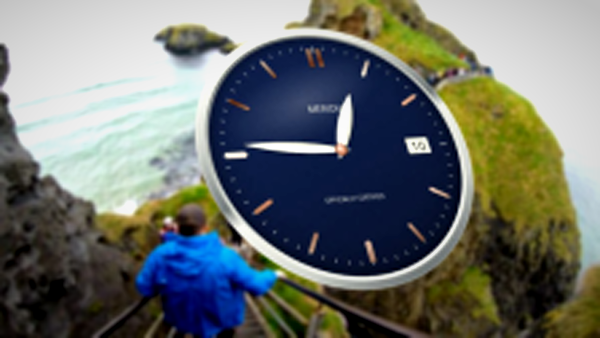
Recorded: 12 h 46 min
